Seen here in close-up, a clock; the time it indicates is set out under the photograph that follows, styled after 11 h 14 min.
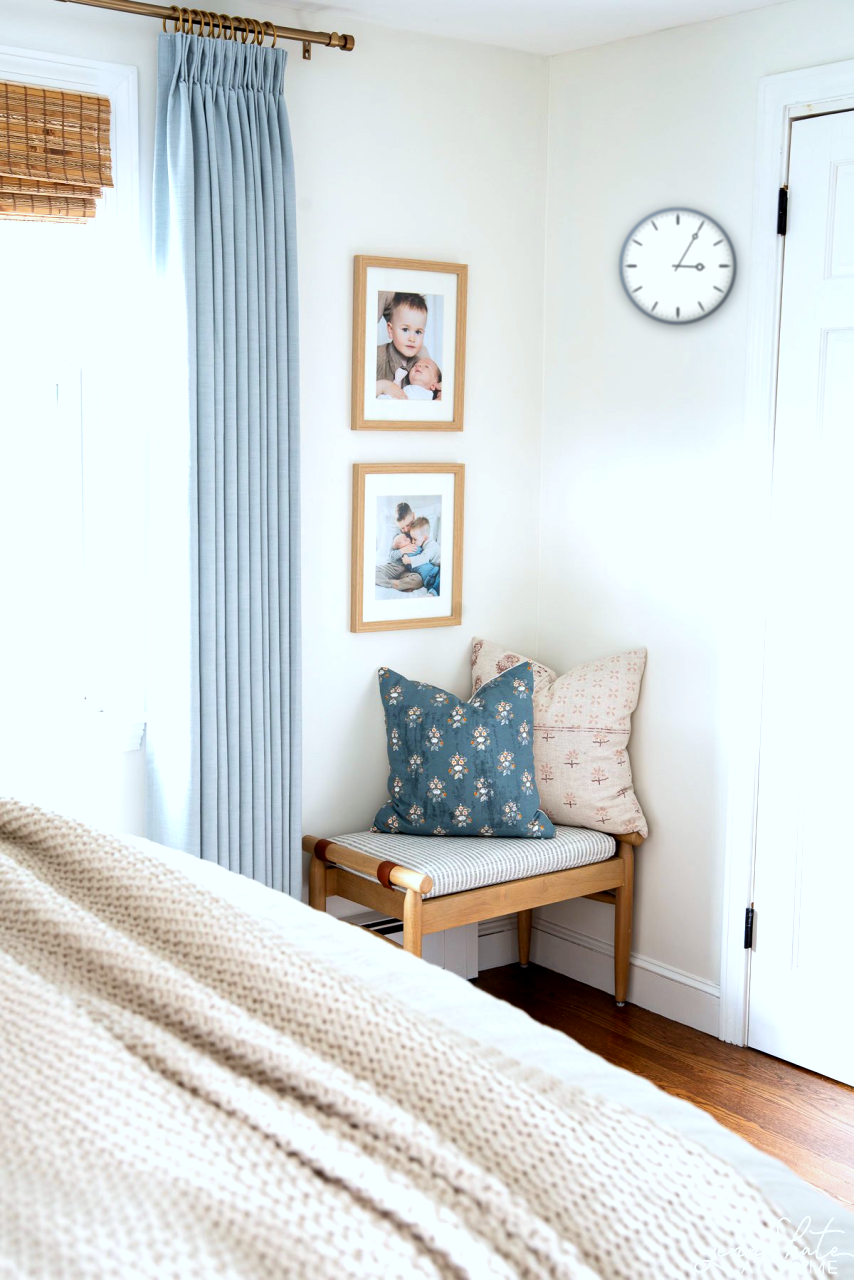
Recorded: 3 h 05 min
